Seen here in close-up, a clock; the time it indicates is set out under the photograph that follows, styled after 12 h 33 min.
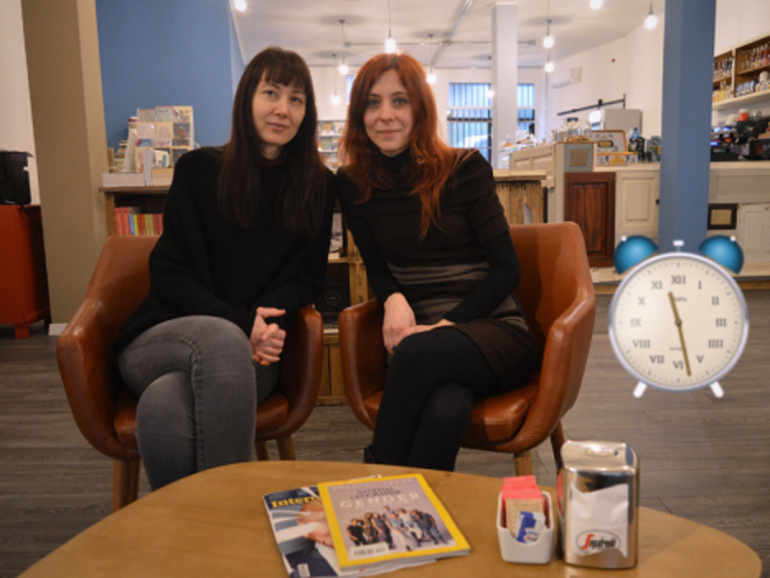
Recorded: 11 h 28 min
